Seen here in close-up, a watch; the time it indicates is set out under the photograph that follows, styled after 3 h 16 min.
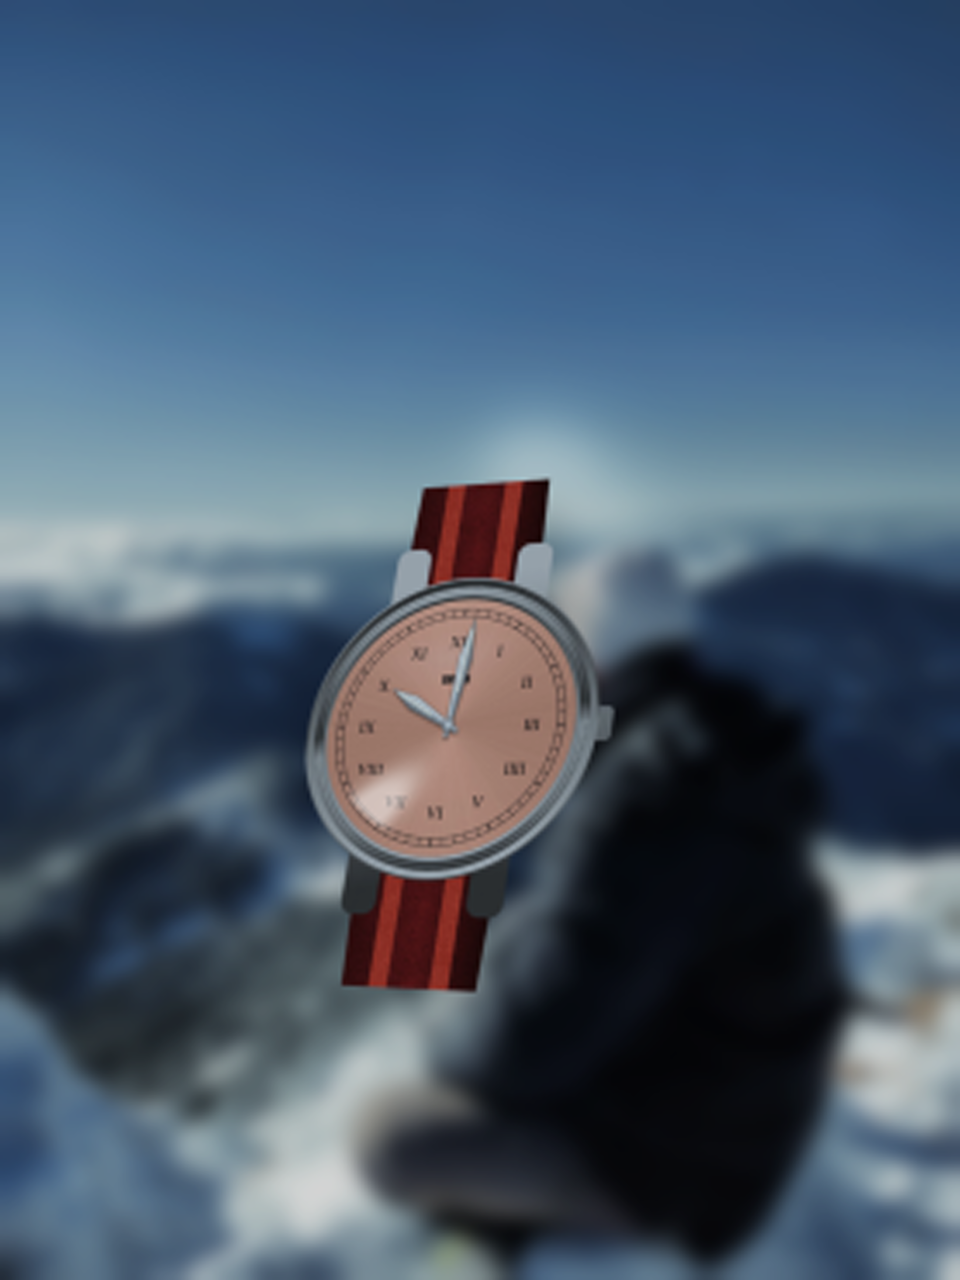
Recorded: 10 h 01 min
